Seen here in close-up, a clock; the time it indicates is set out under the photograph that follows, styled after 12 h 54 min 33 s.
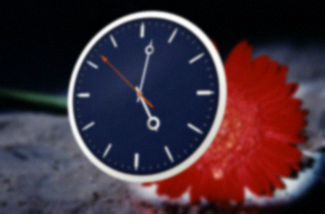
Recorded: 5 h 01 min 52 s
